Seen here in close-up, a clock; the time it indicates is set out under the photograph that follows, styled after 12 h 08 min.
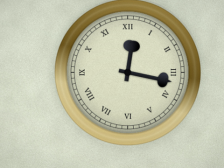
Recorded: 12 h 17 min
